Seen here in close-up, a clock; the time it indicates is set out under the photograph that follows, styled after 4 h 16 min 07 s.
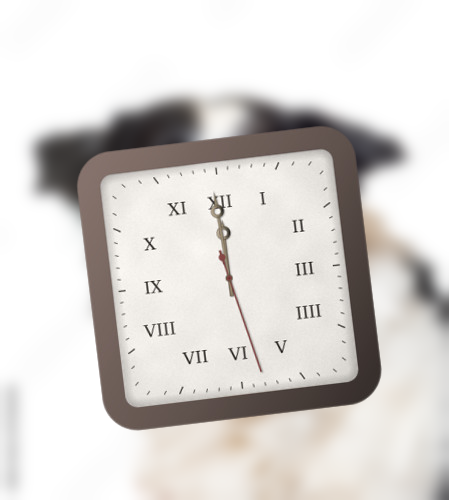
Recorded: 11 h 59 min 28 s
